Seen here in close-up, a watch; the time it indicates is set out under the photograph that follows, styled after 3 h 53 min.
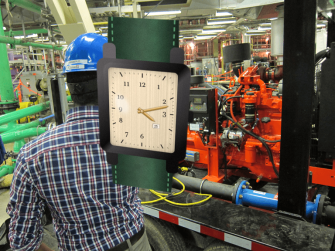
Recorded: 4 h 12 min
